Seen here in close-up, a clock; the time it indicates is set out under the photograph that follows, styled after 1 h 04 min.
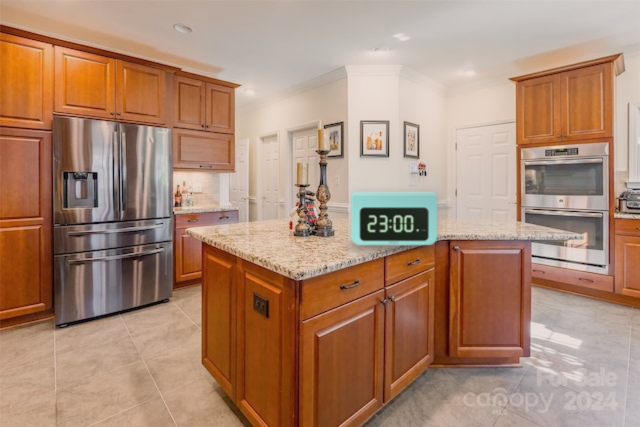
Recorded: 23 h 00 min
